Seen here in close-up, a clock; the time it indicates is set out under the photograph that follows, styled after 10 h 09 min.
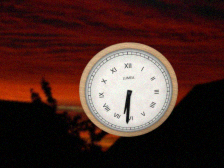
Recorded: 6 h 31 min
